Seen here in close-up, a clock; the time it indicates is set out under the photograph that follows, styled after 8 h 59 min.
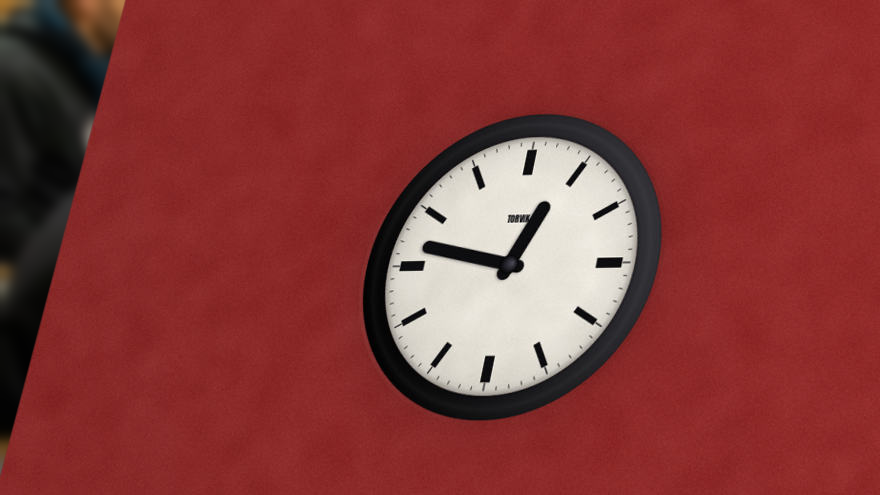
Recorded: 12 h 47 min
